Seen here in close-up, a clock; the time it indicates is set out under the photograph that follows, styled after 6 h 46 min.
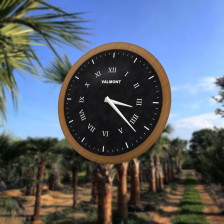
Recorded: 3 h 22 min
